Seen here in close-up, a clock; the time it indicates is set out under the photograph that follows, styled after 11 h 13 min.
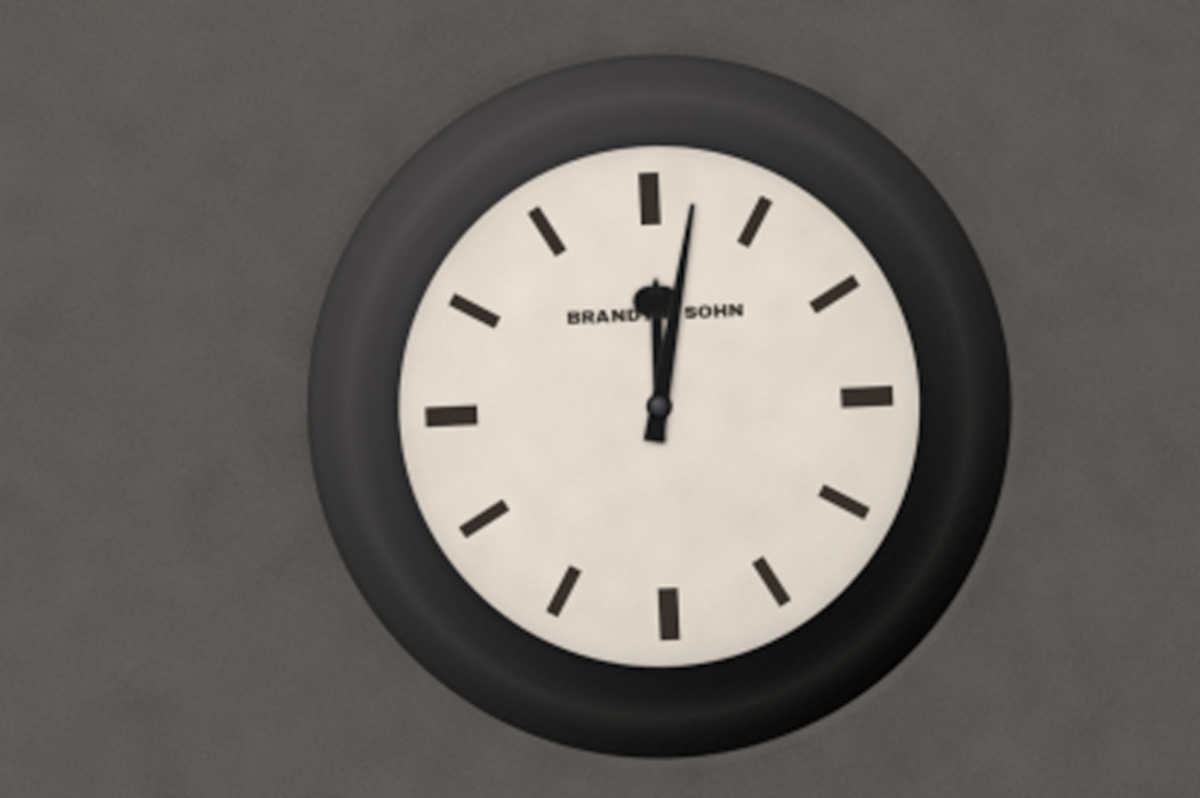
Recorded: 12 h 02 min
